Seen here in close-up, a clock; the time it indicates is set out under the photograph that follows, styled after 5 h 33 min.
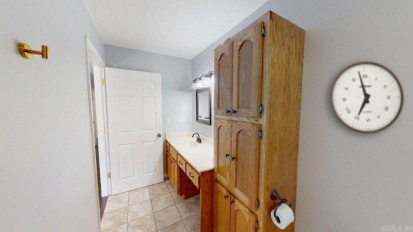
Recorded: 6 h 58 min
